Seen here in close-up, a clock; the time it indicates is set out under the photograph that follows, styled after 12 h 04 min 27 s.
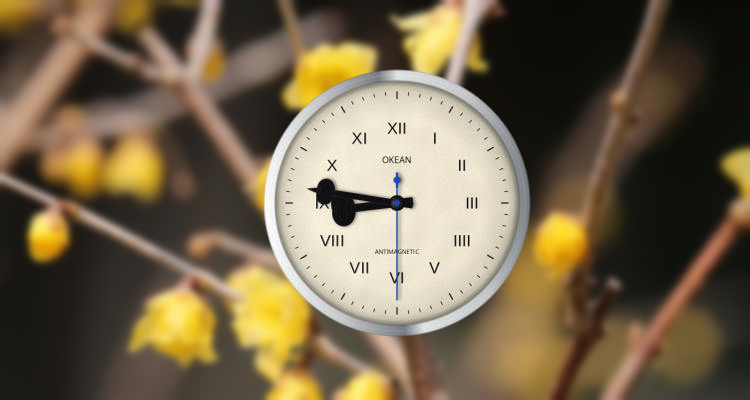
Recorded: 8 h 46 min 30 s
